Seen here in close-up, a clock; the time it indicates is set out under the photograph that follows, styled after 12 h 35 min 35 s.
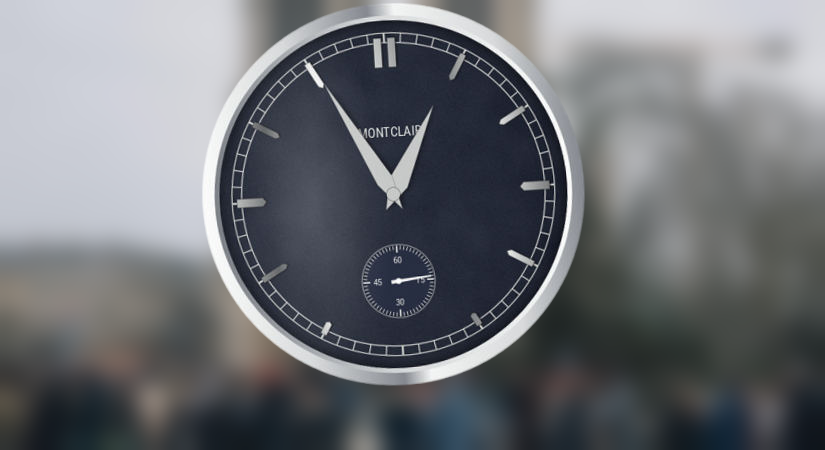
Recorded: 12 h 55 min 14 s
